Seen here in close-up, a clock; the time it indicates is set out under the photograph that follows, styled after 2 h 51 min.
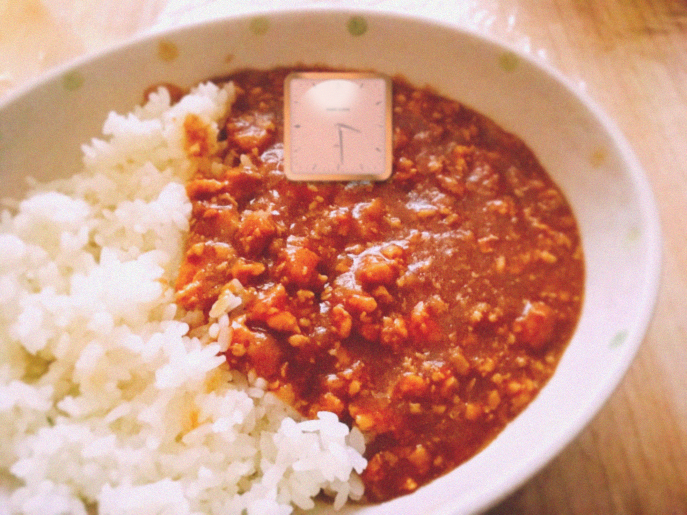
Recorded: 3 h 29 min
